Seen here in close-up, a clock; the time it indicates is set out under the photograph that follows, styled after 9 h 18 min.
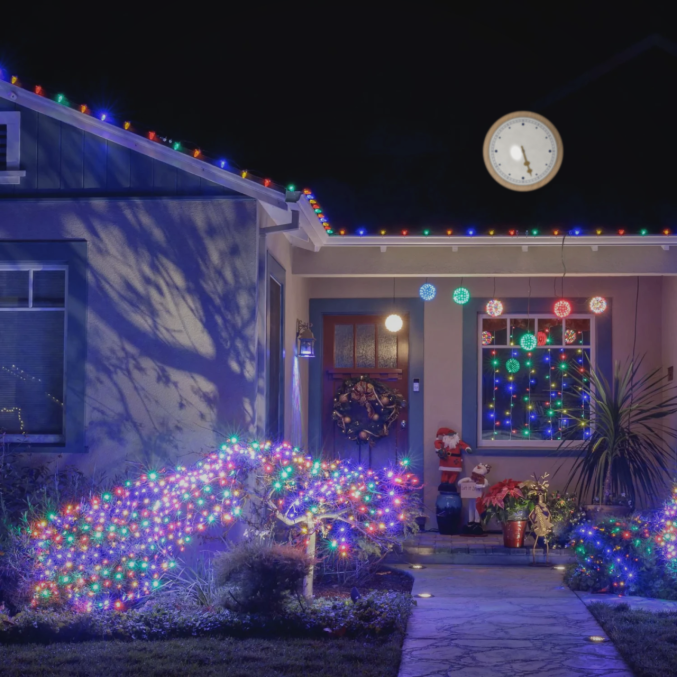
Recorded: 5 h 27 min
